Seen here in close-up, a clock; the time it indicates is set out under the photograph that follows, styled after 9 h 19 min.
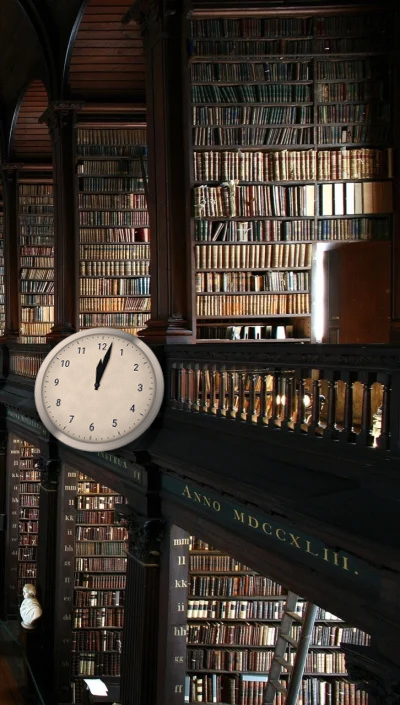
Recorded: 12 h 02 min
